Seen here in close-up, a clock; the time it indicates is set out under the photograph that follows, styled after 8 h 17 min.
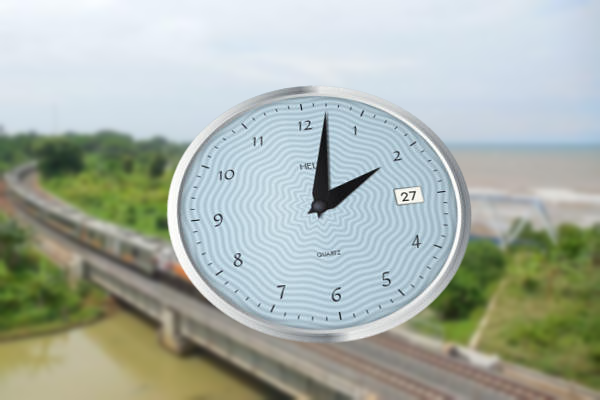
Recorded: 2 h 02 min
